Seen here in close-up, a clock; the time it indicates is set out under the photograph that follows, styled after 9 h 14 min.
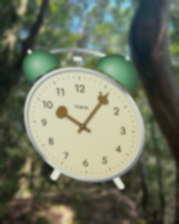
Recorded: 10 h 06 min
